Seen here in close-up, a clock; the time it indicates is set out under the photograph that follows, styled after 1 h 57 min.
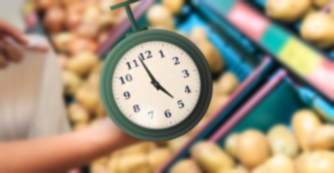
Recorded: 4 h 58 min
